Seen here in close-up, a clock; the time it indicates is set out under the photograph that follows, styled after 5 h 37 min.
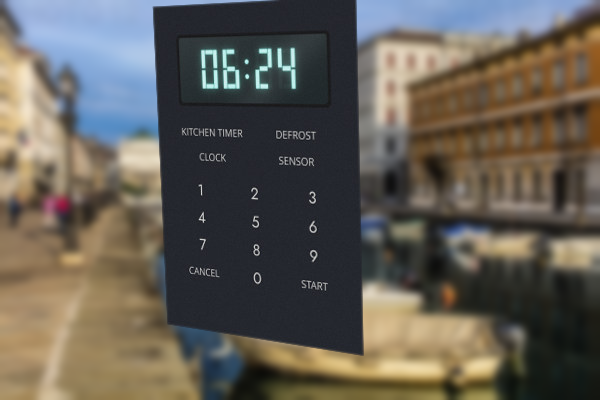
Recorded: 6 h 24 min
